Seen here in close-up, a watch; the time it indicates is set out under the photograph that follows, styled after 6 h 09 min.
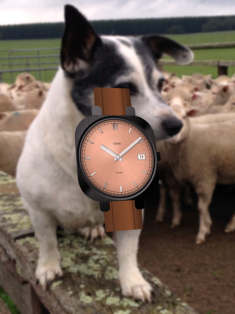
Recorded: 10 h 09 min
